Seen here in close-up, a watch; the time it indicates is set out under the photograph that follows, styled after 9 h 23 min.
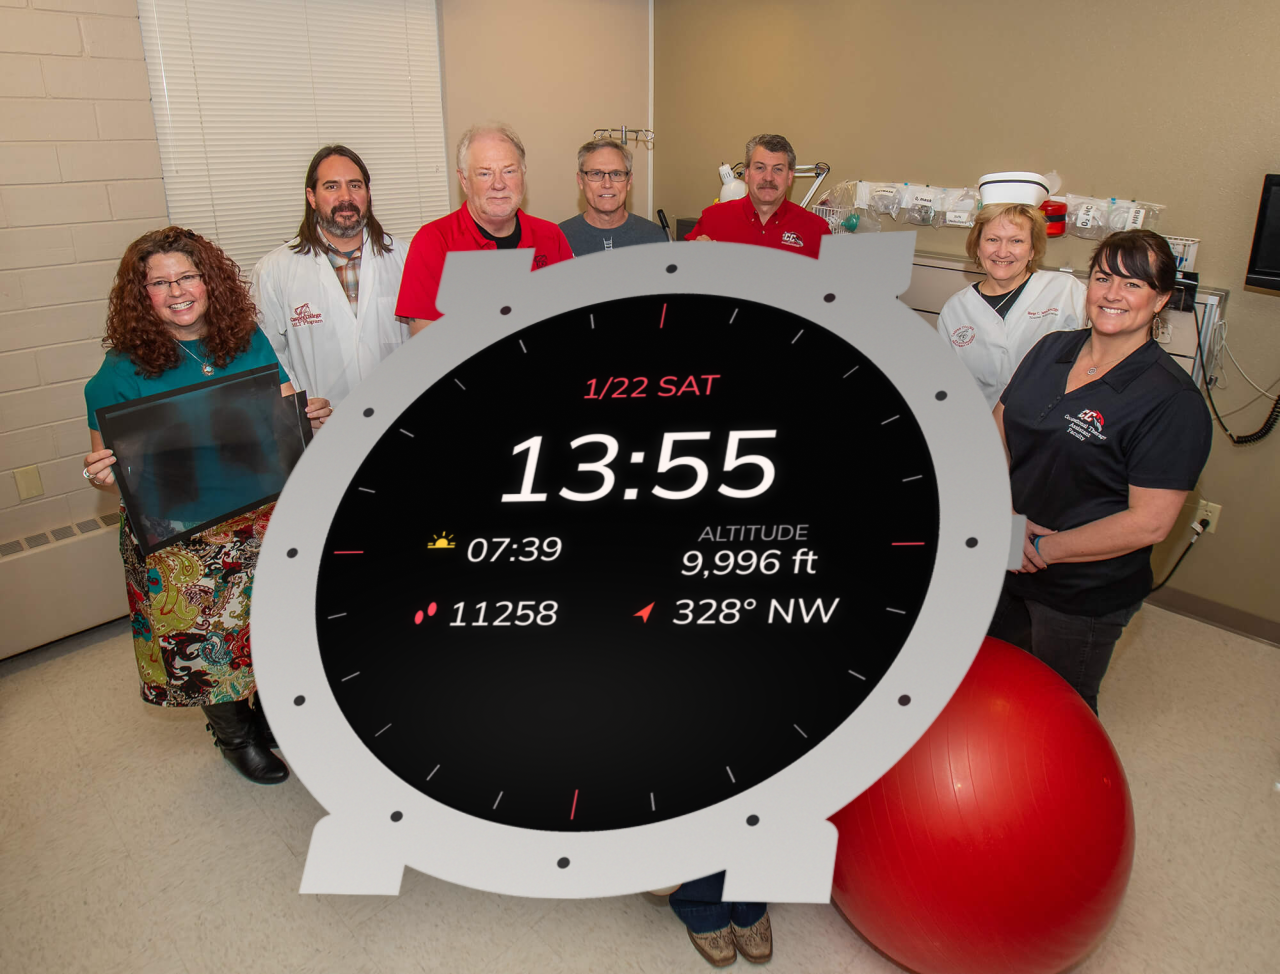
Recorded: 13 h 55 min
